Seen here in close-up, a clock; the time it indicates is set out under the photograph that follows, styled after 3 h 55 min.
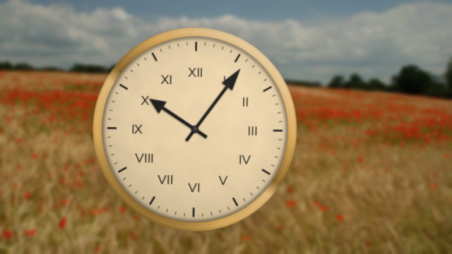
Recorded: 10 h 06 min
